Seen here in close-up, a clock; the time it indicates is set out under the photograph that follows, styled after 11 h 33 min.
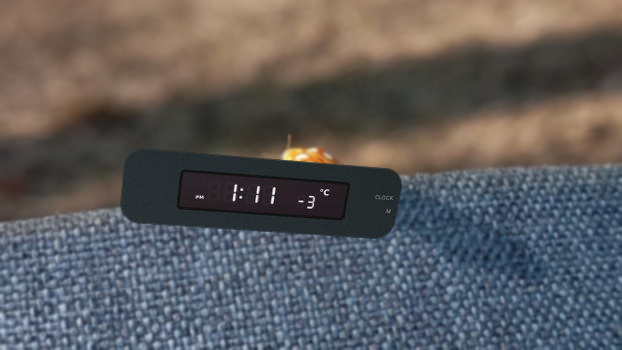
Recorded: 1 h 11 min
